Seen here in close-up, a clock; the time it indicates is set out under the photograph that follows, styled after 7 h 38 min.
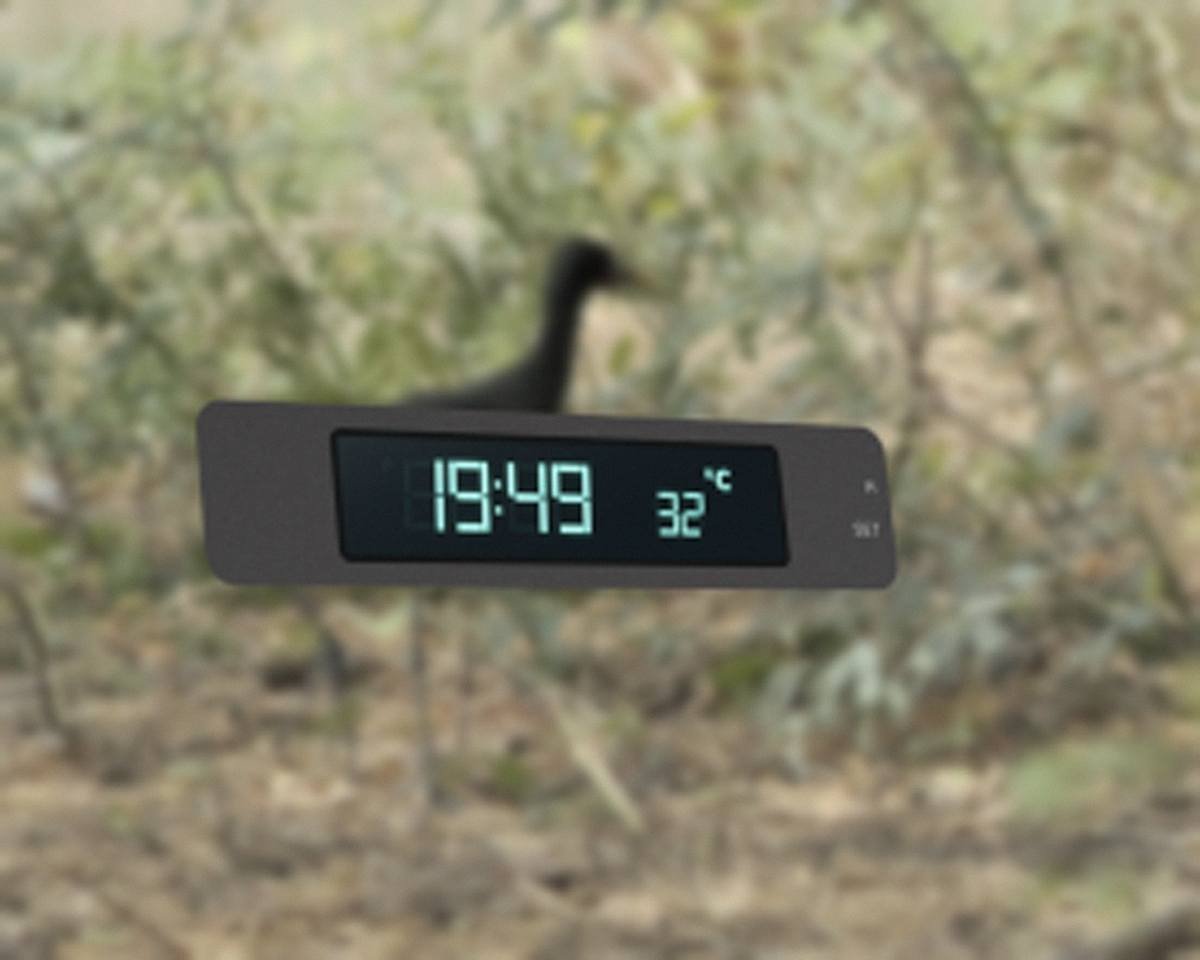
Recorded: 19 h 49 min
